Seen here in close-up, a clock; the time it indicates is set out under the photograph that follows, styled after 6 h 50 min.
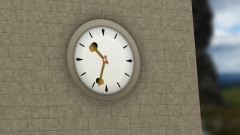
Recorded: 10 h 33 min
